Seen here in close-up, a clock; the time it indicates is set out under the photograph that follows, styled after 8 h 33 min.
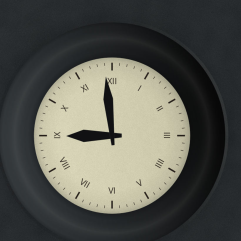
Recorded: 8 h 59 min
